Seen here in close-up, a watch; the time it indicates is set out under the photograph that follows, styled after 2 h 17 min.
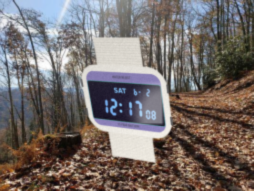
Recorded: 12 h 17 min
